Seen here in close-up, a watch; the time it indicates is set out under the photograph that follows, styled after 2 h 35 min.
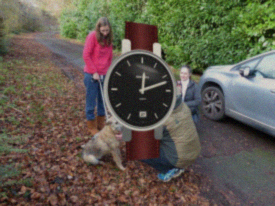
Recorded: 12 h 12 min
